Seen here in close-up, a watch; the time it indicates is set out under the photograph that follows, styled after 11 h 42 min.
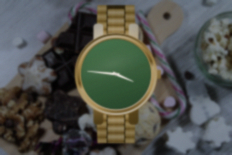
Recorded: 3 h 46 min
